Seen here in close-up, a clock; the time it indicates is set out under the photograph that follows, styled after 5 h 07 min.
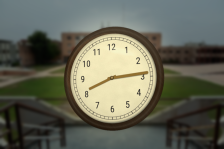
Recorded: 8 h 14 min
